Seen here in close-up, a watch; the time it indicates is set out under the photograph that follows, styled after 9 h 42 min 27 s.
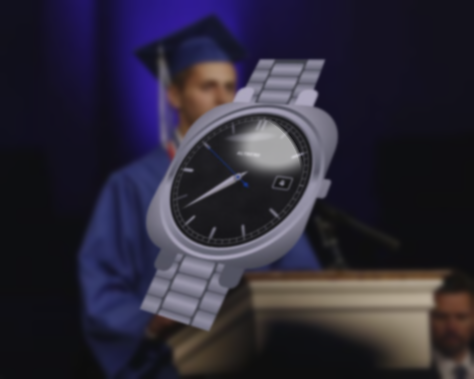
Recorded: 7 h 37 min 50 s
